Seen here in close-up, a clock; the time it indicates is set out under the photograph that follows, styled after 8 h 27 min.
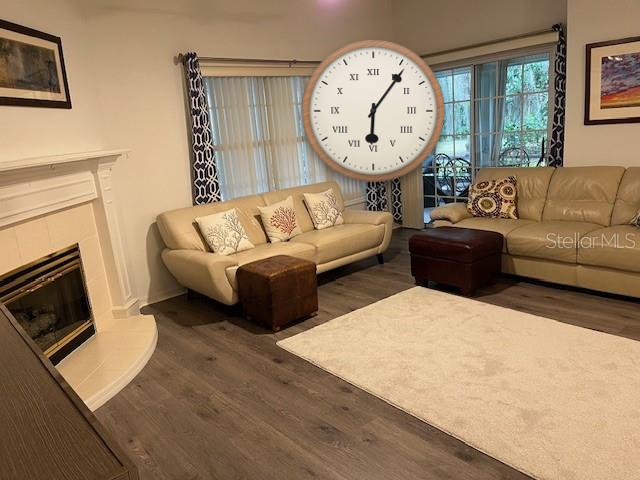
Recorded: 6 h 06 min
